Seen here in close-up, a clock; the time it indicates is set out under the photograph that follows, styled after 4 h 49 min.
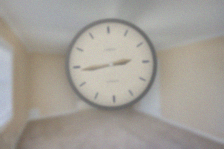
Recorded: 2 h 44 min
